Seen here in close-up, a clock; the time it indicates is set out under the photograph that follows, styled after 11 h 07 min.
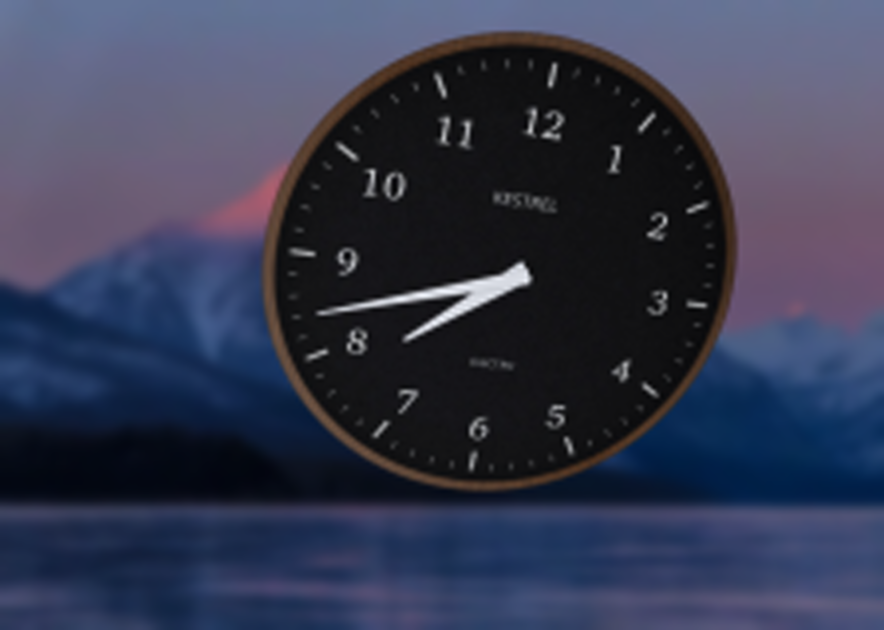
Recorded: 7 h 42 min
